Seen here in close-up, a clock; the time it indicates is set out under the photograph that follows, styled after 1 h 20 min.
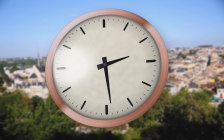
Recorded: 2 h 29 min
